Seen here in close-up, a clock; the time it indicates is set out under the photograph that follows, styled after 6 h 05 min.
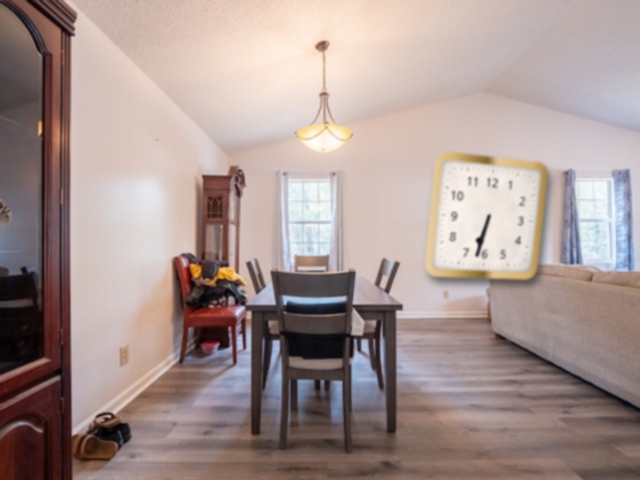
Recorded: 6 h 32 min
